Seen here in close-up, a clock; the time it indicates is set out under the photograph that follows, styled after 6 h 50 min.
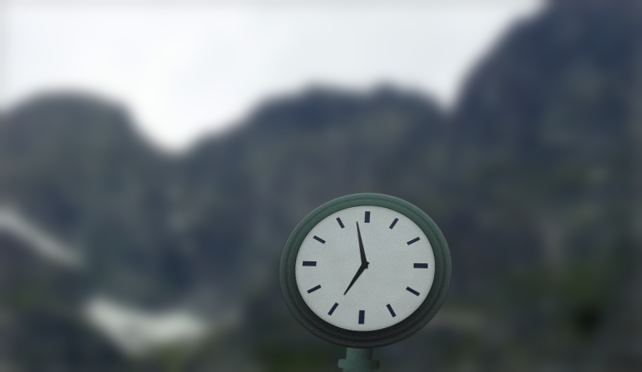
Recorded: 6 h 58 min
